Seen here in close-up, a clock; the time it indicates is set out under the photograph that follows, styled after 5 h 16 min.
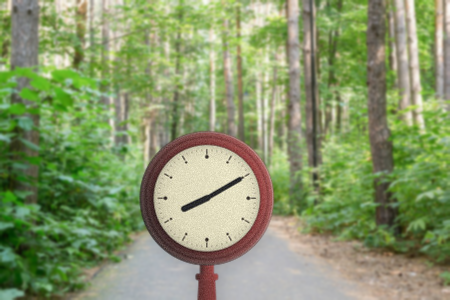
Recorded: 8 h 10 min
